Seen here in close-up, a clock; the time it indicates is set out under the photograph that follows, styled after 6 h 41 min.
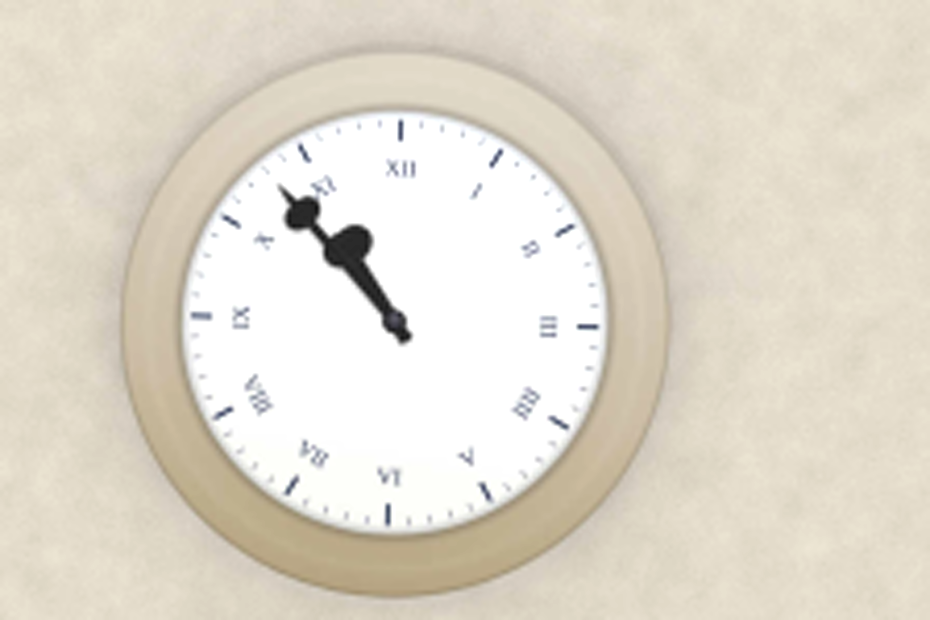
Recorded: 10 h 53 min
